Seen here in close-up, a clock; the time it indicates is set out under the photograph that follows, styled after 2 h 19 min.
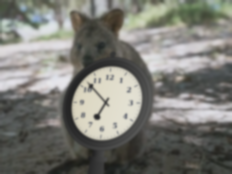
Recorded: 6 h 52 min
